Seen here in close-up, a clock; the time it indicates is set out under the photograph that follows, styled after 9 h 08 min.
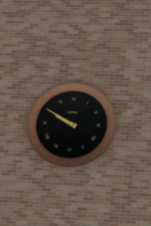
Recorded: 9 h 50 min
